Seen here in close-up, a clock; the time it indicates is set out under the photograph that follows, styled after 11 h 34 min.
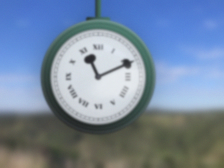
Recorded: 11 h 11 min
